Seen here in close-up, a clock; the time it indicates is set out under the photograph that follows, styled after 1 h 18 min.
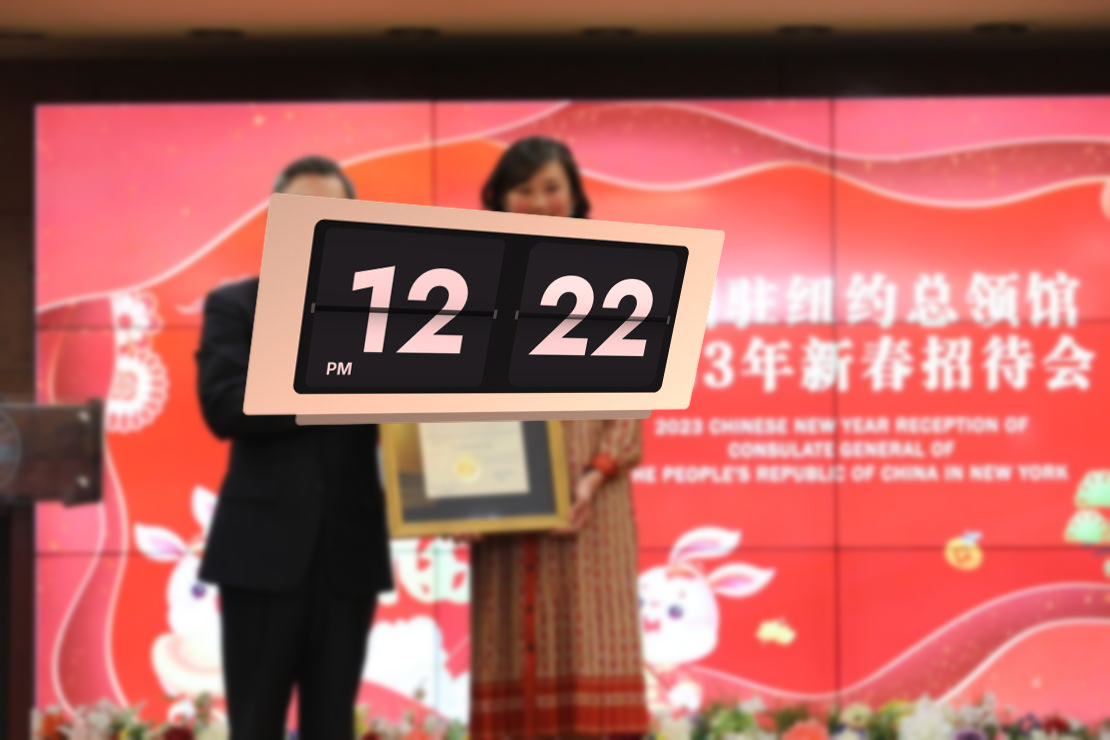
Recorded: 12 h 22 min
